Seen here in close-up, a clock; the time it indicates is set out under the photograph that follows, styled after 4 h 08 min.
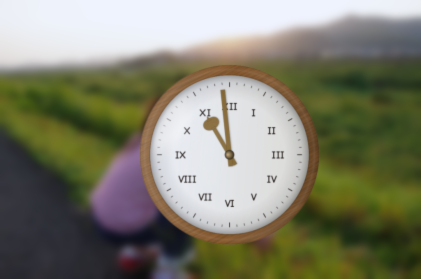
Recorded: 10 h 59 min
